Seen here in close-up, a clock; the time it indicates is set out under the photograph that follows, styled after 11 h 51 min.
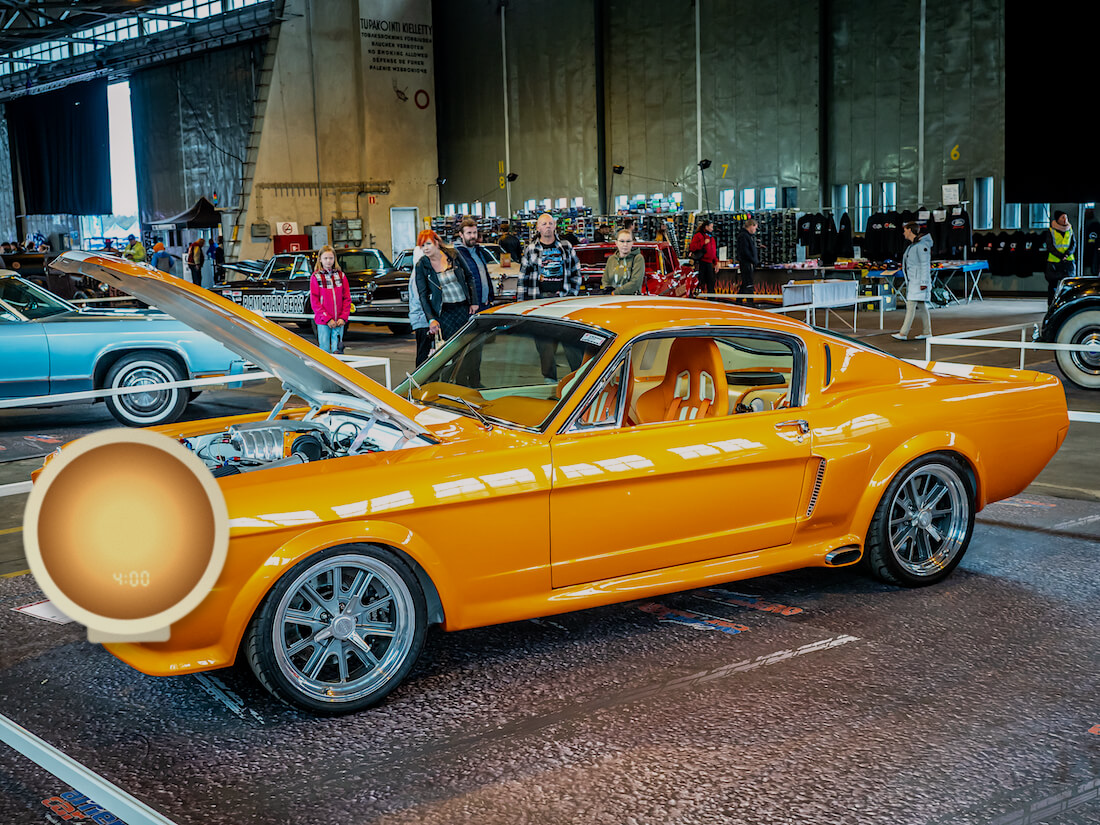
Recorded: 4 h 00 min
